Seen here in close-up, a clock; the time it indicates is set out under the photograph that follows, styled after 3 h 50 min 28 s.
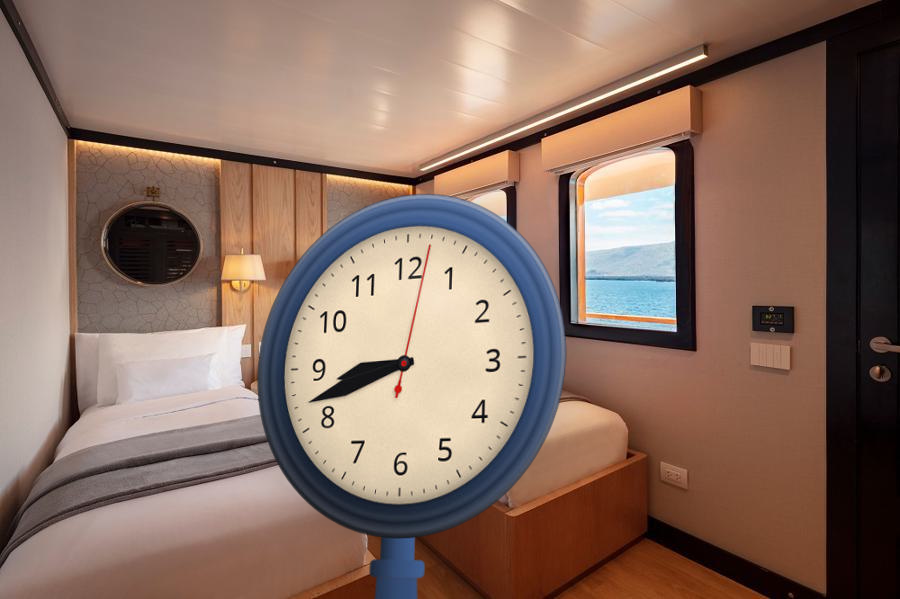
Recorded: 8 h 42 min 02 s
